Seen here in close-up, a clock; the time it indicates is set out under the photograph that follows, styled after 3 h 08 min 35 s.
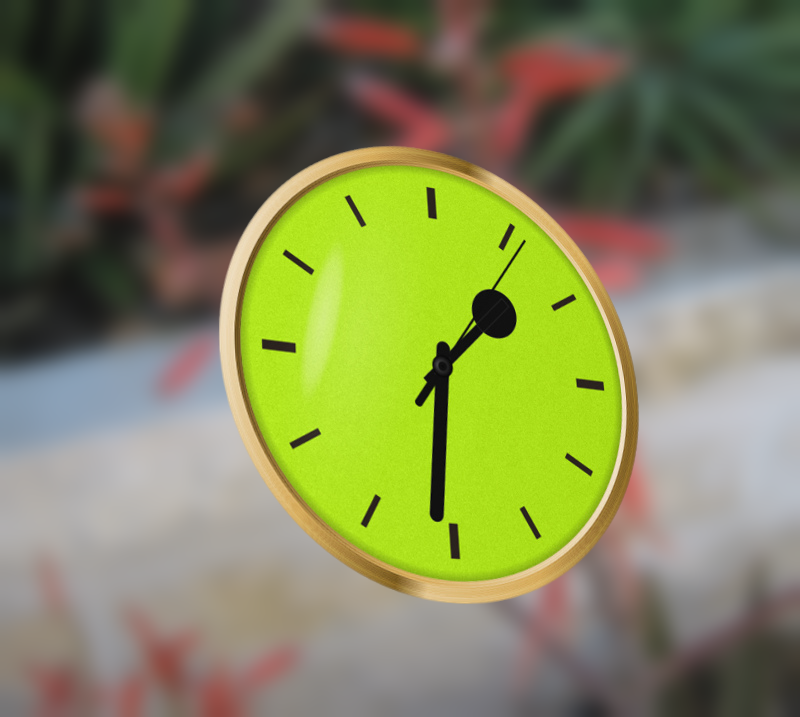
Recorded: 1 h 31 min 06 s
